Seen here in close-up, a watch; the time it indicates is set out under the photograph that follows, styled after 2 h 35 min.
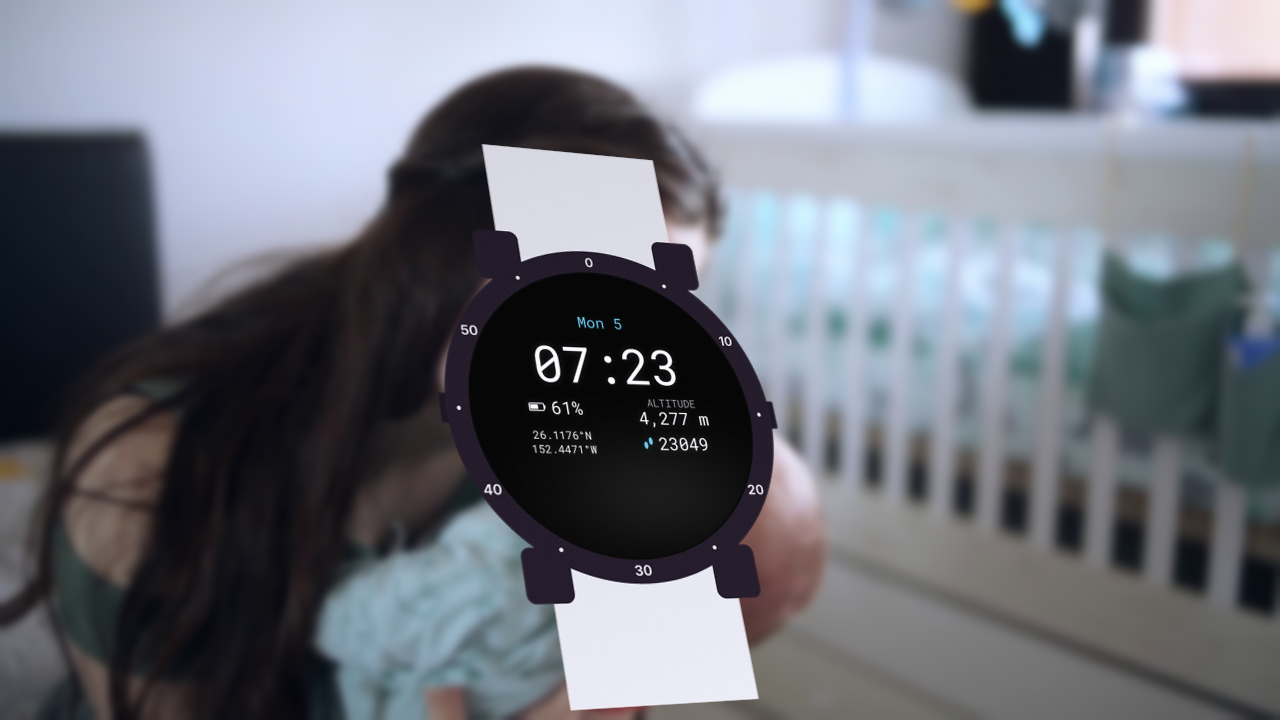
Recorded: 7 h 23 min
